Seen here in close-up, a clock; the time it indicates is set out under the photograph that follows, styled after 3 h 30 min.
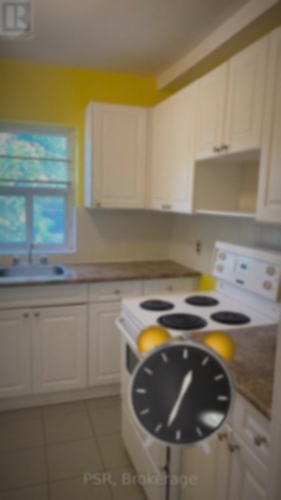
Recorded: 12 h 33 min
